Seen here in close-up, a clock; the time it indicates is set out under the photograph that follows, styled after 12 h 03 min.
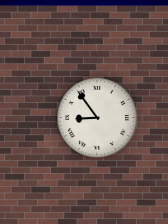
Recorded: 8 h 54 min
